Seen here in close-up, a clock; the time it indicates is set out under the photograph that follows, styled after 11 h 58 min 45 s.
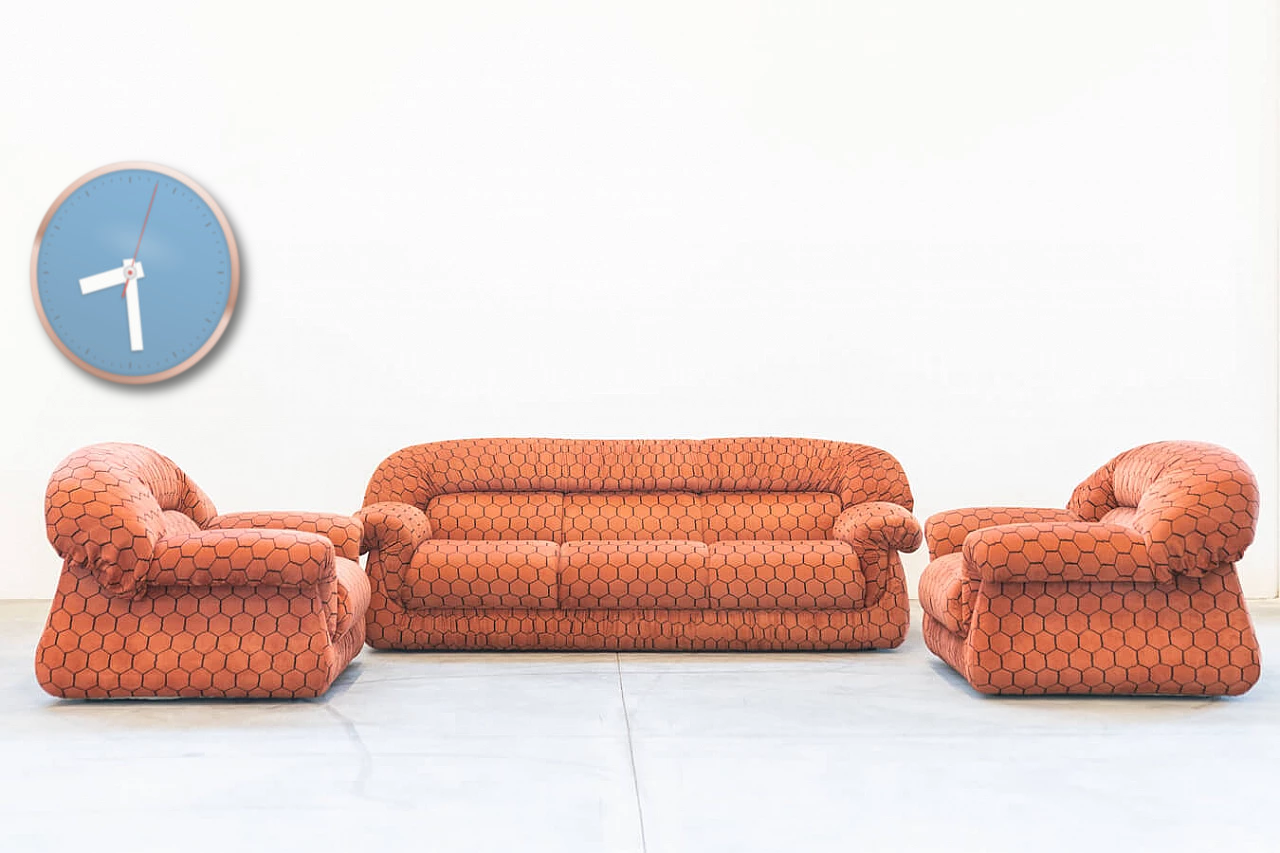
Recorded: 8 h 29 min 03 s
